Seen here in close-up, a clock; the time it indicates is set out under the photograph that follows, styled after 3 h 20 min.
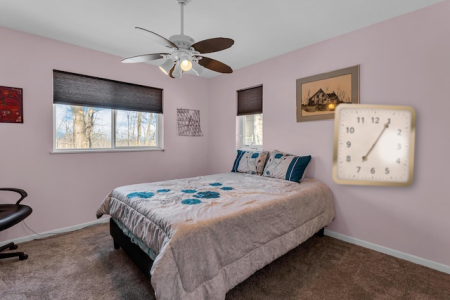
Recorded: 7 h 05 min
